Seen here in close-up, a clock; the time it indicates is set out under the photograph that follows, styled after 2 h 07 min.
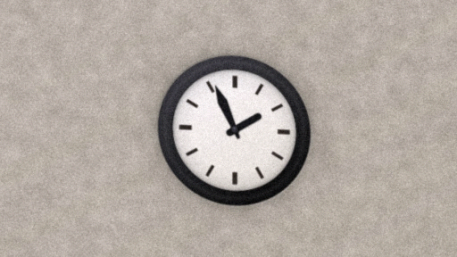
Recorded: 1 h 56 min
